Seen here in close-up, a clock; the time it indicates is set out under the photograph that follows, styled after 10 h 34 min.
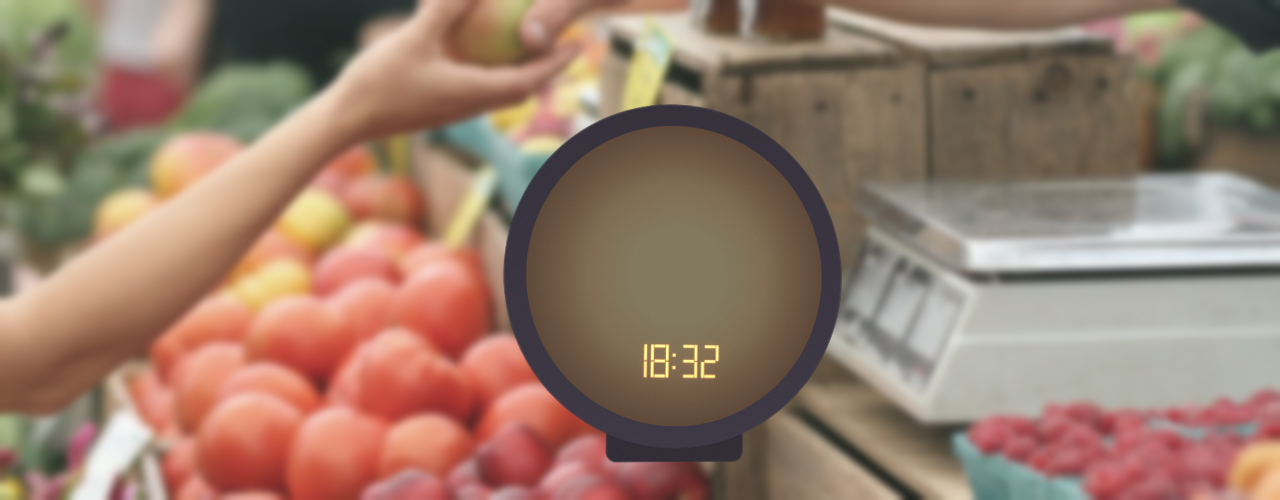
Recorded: 18 h 32 min
